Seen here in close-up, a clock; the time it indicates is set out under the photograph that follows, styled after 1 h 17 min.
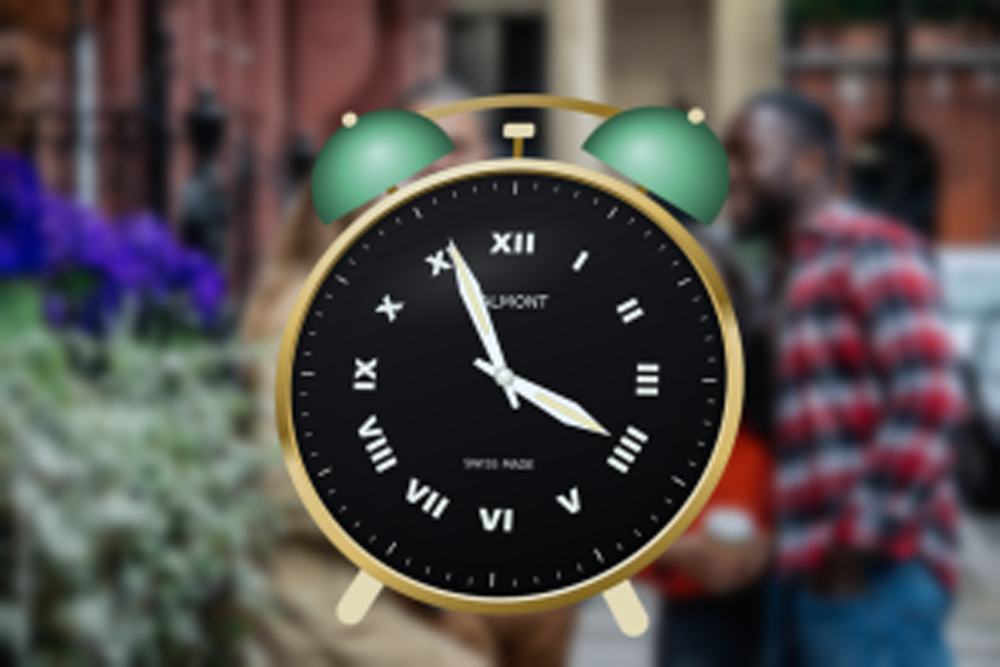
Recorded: 3 h 56 min
